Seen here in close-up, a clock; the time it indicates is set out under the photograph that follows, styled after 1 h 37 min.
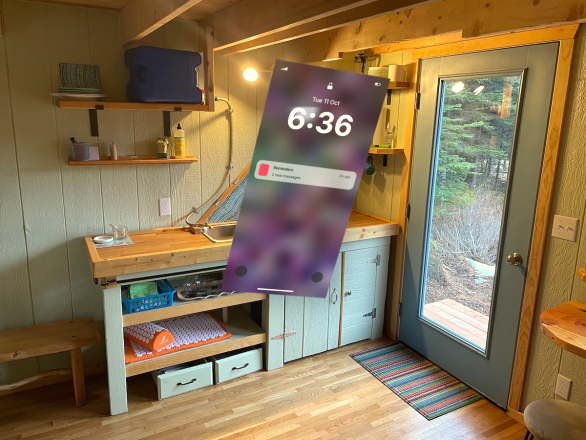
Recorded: 6 h 36 min
